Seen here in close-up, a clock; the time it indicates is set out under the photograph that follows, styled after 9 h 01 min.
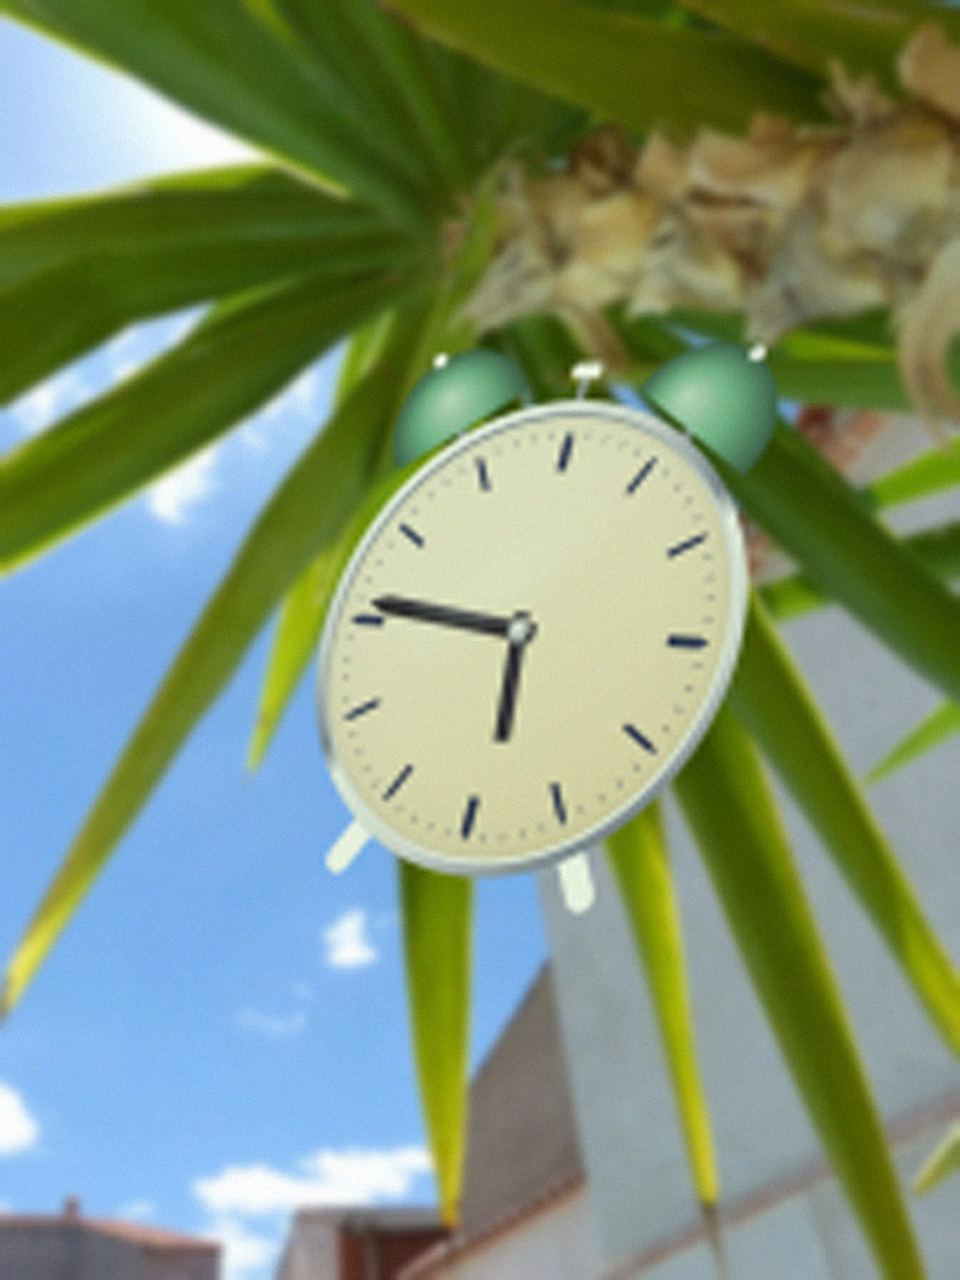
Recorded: 5 h 46 min
